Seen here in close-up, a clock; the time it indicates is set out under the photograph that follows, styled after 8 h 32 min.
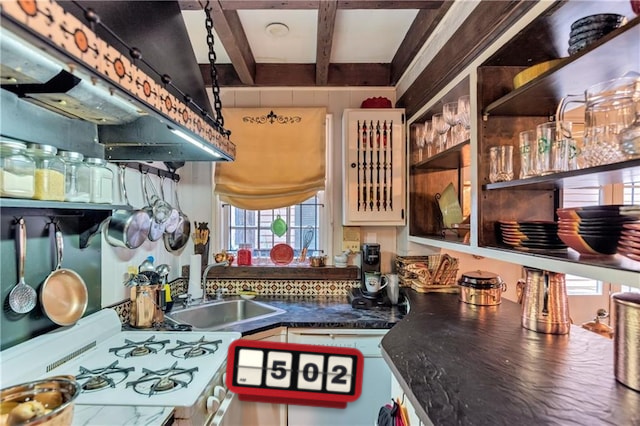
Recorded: 5 h 02 min
